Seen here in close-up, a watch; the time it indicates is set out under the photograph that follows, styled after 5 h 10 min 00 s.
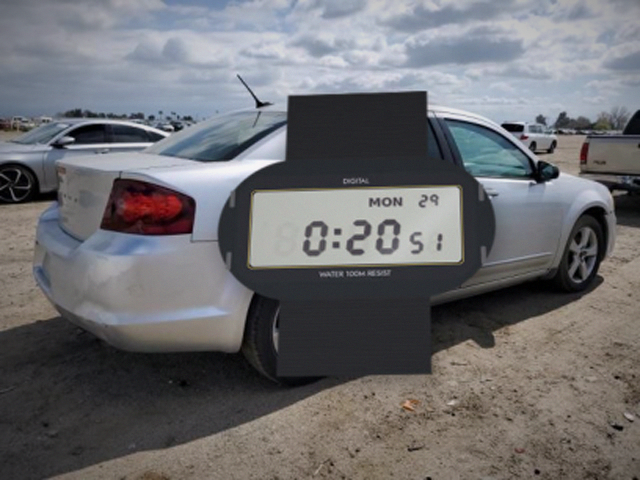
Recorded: 0 h 20 min 51 s
